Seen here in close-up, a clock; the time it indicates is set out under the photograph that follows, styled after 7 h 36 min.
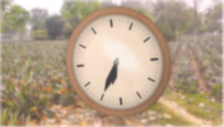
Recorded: 6 h 35 min
